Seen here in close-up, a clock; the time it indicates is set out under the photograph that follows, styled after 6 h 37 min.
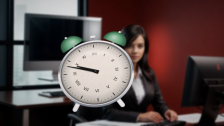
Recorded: 9 h 48 min
